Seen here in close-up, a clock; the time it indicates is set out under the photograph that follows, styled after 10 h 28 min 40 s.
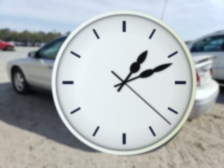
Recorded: 1 h 11 min 22 s
